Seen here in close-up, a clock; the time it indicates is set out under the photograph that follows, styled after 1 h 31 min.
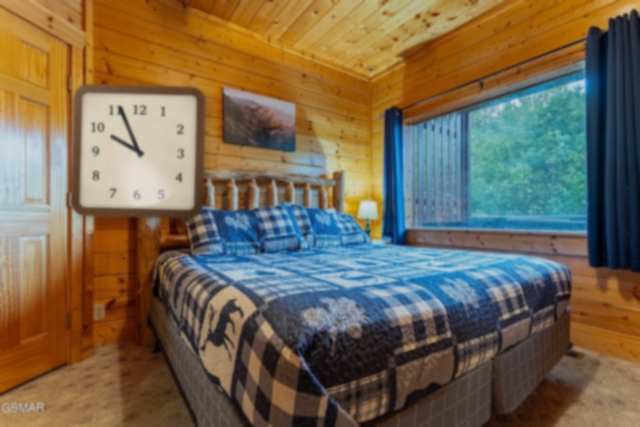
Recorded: 9 h 56 min
